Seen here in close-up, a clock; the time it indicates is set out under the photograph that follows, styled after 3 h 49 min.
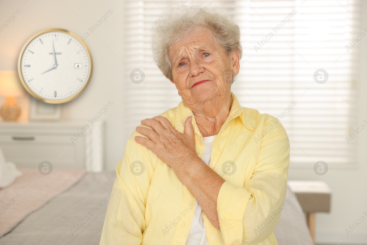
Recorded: 7 h 59 min
